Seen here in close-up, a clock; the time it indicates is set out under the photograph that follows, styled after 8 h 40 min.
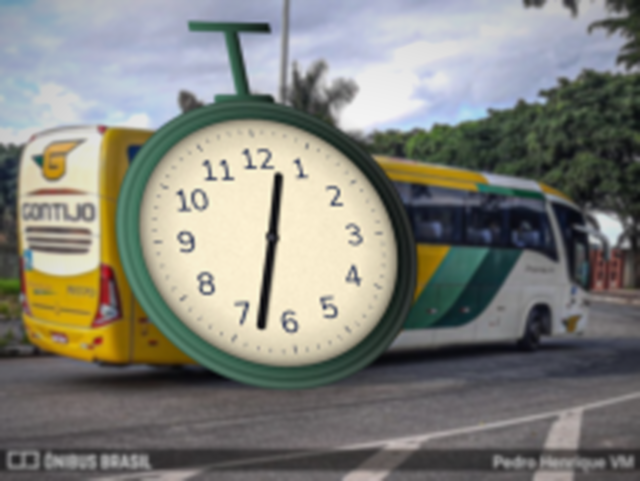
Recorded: 12 h 33 min
